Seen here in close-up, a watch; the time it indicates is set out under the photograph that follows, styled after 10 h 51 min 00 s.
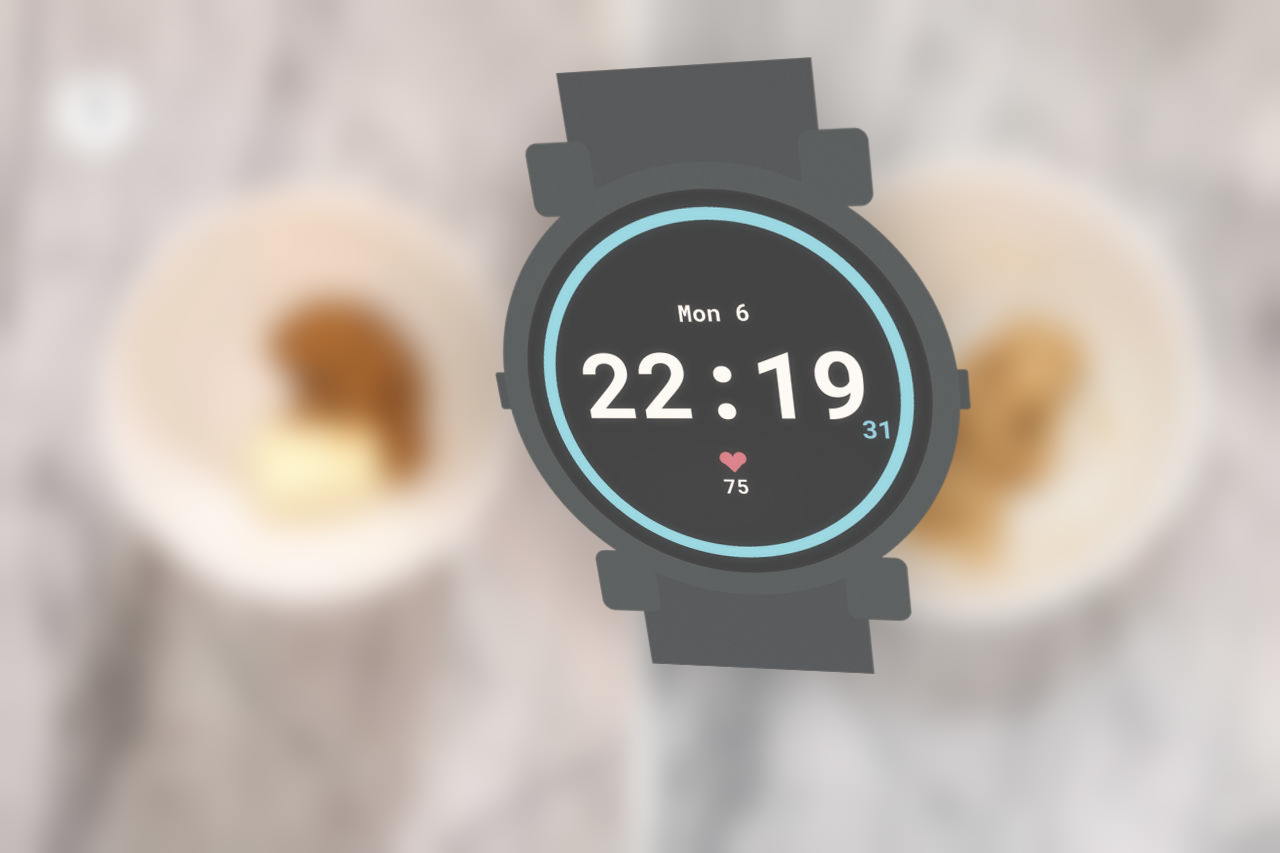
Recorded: 22 h 19 min 31 s
